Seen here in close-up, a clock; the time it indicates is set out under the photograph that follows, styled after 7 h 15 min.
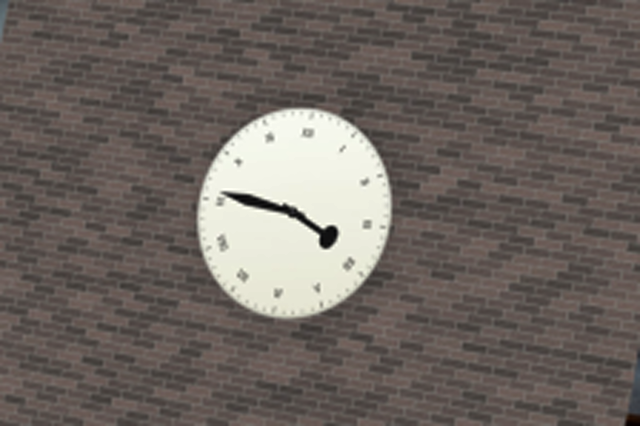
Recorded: 3 h 46 min
